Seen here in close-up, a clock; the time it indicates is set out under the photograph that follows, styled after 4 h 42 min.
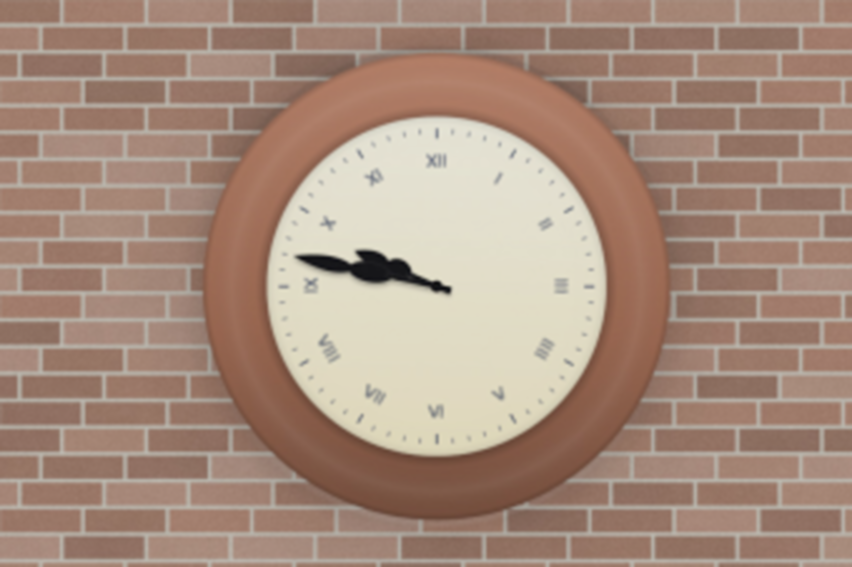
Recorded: 9 h 47 min
